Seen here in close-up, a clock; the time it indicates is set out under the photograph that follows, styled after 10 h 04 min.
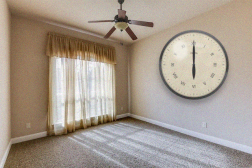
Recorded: 6 h 00 min
